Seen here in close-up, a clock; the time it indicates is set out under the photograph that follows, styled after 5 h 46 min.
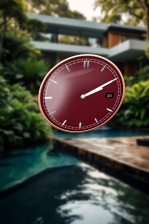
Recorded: 2 h 10 min
